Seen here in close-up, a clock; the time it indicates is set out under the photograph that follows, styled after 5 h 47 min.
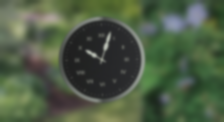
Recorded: 10 h 03 min
